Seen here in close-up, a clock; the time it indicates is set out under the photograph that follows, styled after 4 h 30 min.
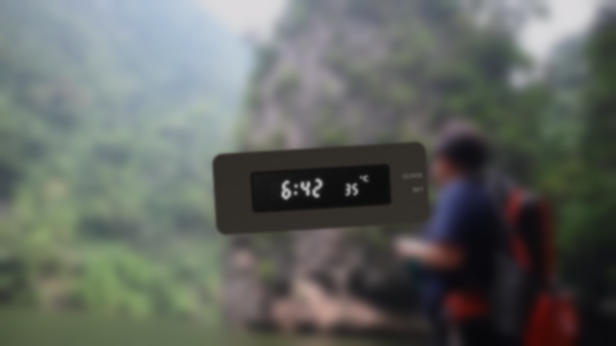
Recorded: 6 h 42 min
